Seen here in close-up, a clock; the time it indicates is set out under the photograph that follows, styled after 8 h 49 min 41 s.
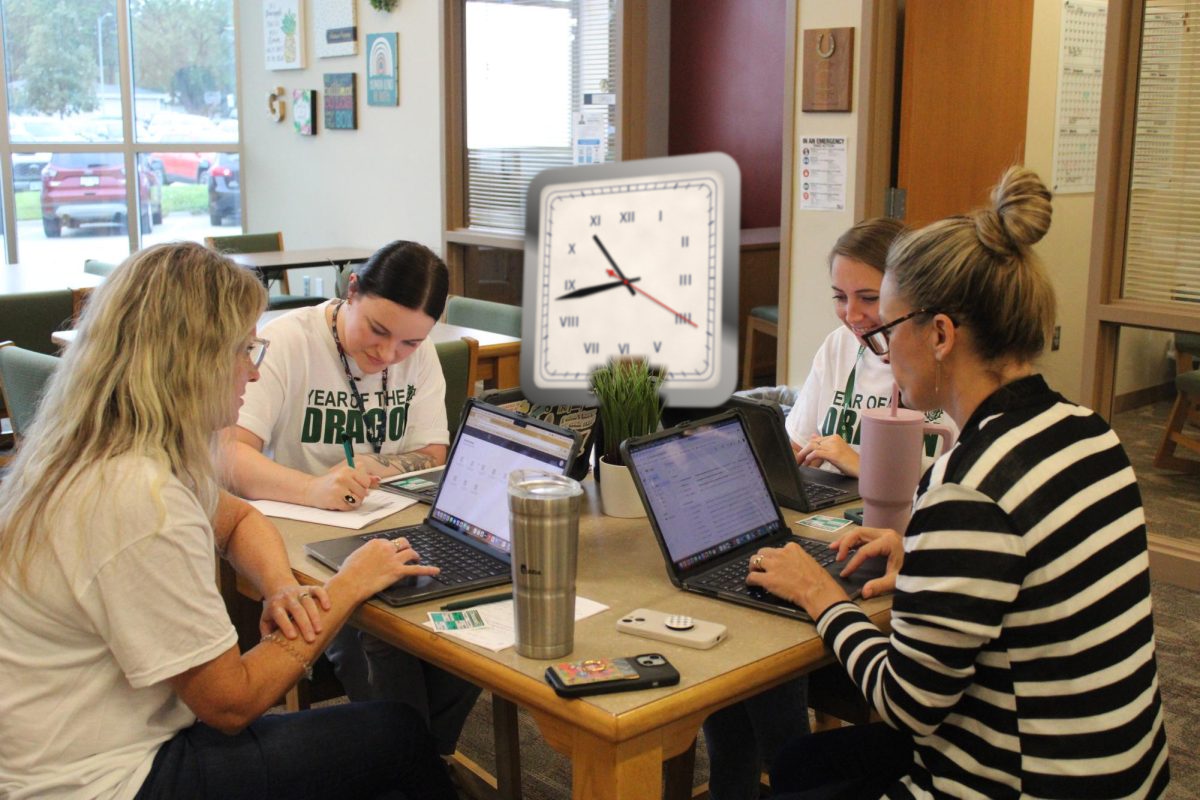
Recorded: 10 h 43 min 20 s
